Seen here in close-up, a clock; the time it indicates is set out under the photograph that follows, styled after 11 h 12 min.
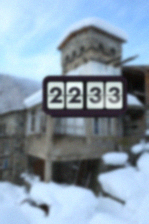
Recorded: 22 h 33 min
